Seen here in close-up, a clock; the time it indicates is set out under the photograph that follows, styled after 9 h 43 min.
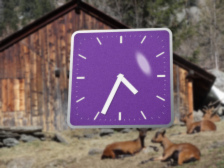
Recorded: 4 h 34 min
